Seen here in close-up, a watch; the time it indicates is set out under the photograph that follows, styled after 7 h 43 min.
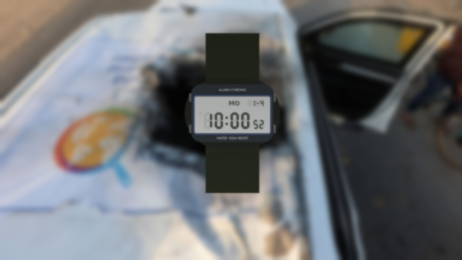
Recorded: 10 h 00 min
